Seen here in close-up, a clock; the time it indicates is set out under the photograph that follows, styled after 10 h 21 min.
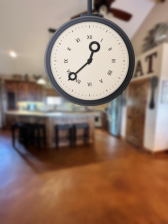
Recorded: 12 h 38 min
